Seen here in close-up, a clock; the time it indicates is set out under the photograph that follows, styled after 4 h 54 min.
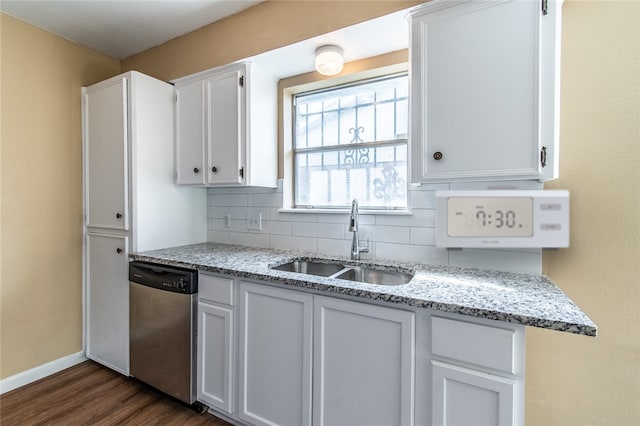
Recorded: 7 h 30 min
